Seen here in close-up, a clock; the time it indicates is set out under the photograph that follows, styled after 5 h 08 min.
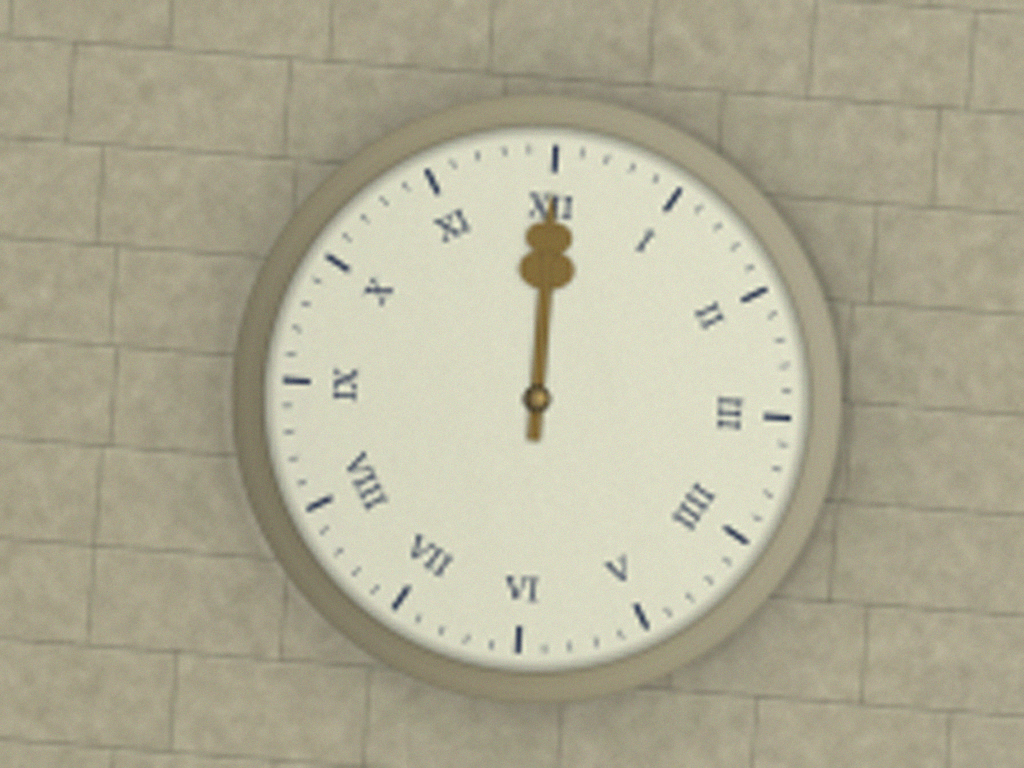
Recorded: 12 h 00 min
